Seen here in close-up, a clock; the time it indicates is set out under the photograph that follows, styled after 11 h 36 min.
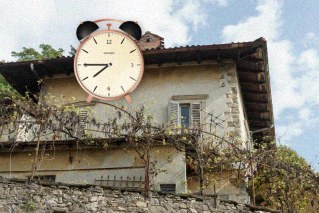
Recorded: 7 h 45 min
